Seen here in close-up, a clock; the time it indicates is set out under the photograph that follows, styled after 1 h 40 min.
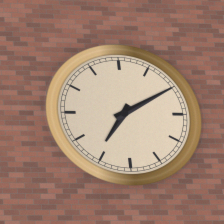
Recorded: 7 h 10 min
